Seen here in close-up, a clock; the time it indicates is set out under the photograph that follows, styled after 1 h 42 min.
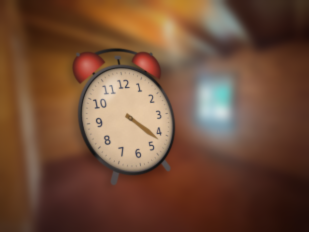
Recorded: 4 h 22 min
